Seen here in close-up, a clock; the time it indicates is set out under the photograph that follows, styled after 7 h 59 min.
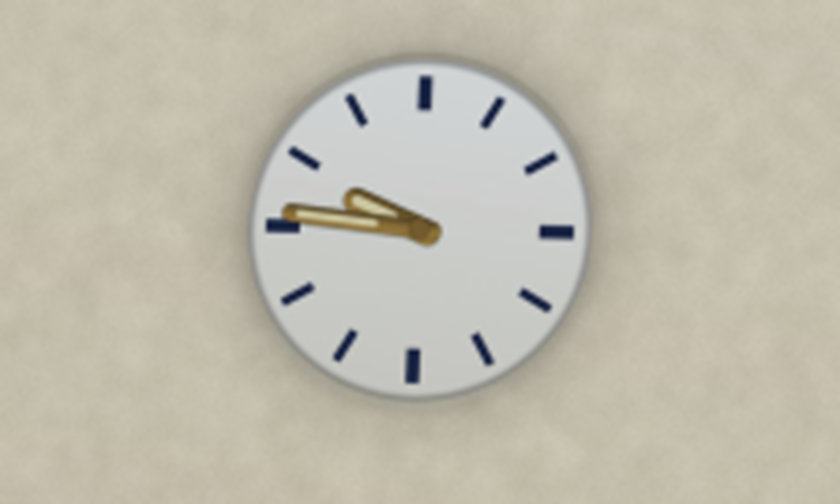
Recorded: 9 h 46 min
